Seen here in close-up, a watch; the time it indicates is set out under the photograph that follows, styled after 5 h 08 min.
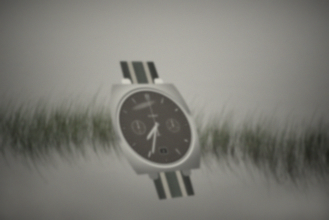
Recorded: 7 h 34 min
